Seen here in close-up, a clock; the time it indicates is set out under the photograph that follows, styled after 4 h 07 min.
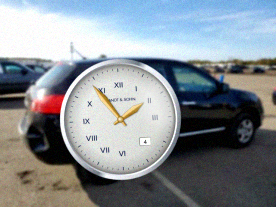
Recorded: 1 h 54 min
